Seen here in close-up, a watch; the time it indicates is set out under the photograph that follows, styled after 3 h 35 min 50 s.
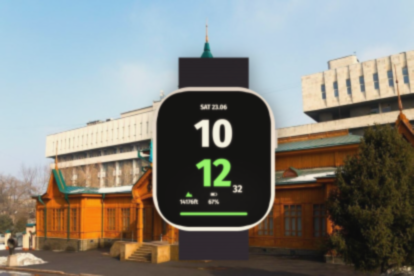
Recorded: 10 h 12 min 32 s
